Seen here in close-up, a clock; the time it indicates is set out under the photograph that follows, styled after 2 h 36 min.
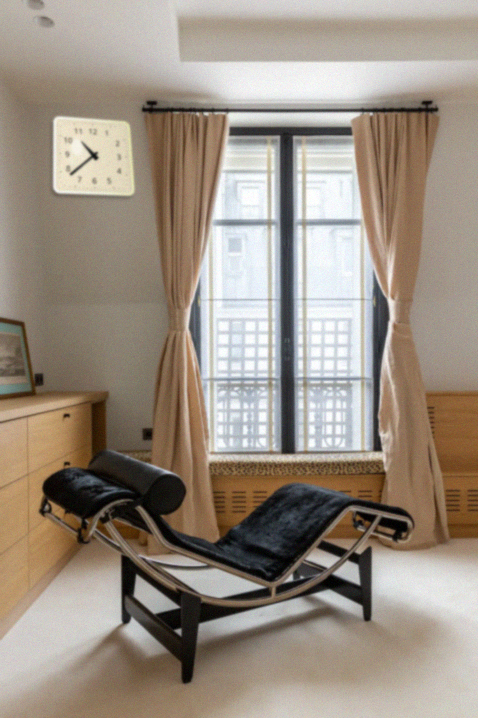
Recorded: 10 h 38 min
